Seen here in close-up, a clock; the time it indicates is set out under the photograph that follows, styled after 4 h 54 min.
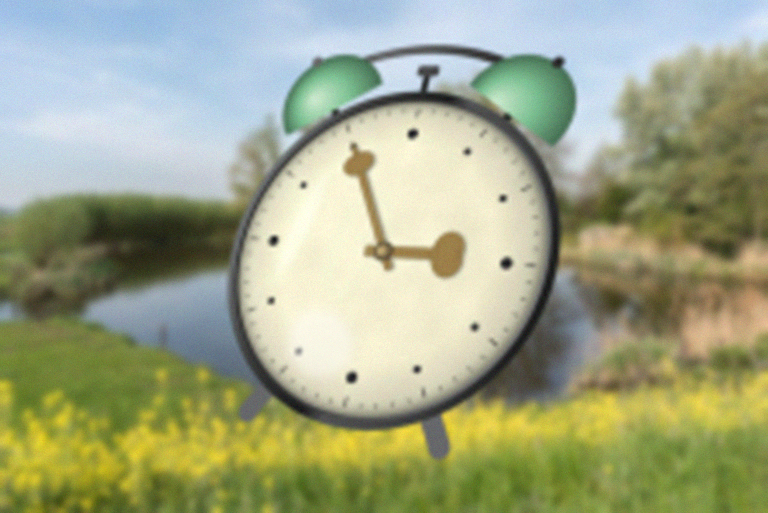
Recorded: 2 h 55 min
